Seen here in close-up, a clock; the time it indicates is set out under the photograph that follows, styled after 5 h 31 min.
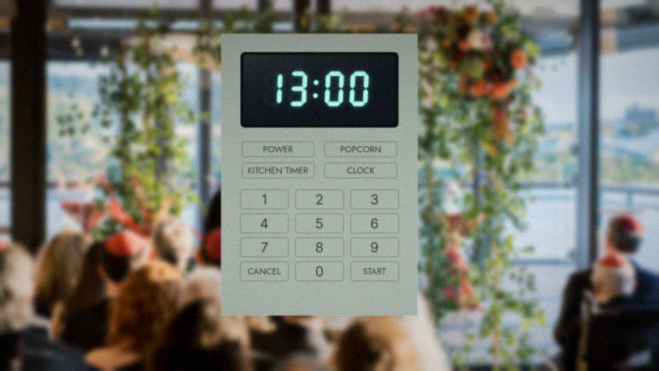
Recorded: 13 h 00 min
